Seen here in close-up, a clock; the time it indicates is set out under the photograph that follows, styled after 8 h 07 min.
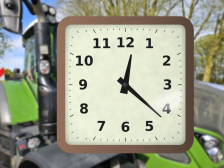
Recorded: 12 h 22 min
